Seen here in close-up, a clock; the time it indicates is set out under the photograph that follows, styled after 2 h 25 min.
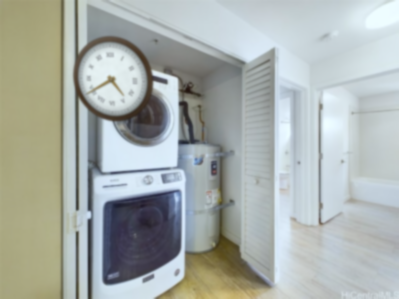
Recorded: 4 h 40 min
